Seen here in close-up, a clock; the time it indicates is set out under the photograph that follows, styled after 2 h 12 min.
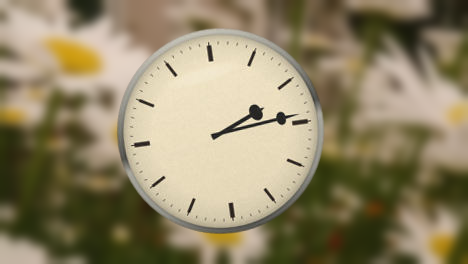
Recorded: 2 h 14 min
